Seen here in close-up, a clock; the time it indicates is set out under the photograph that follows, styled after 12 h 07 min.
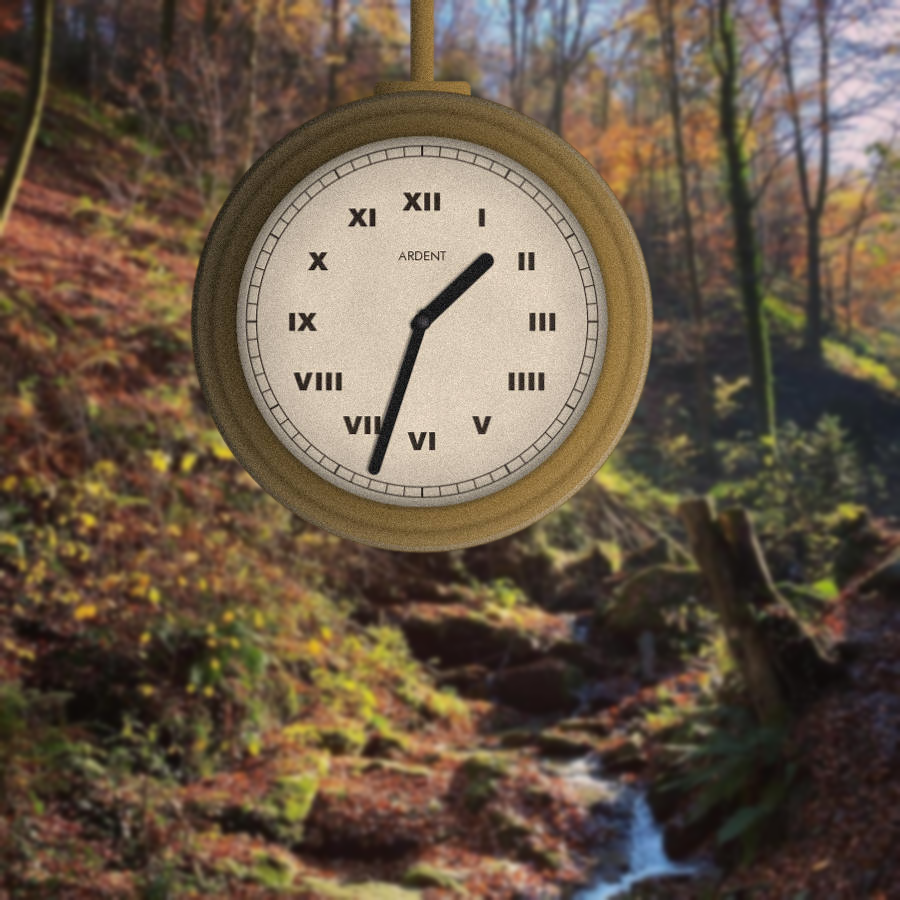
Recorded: 1 h 33 min
